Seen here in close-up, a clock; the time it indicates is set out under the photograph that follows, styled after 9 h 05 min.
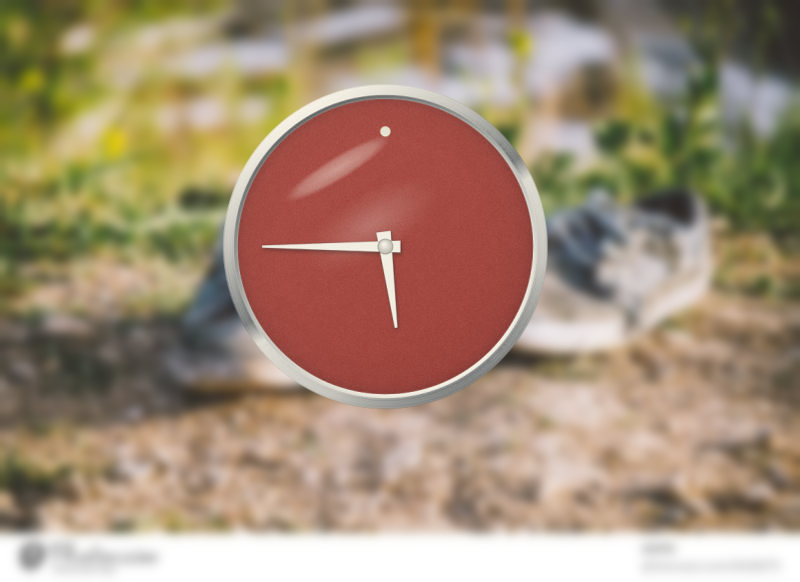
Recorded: 5 h 45 min
